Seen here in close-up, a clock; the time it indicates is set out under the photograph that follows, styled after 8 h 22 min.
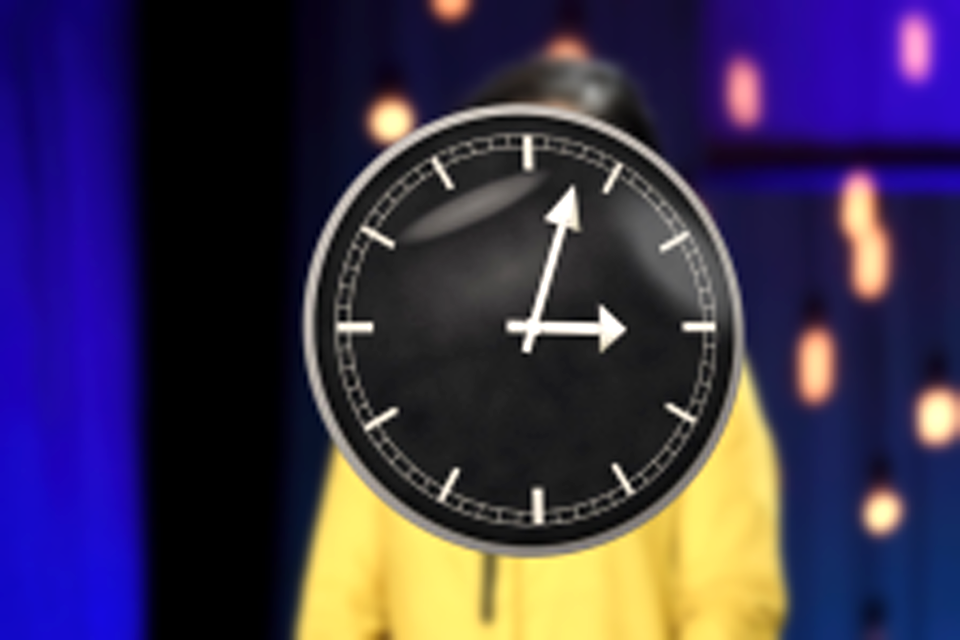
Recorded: 3 h 03 min
